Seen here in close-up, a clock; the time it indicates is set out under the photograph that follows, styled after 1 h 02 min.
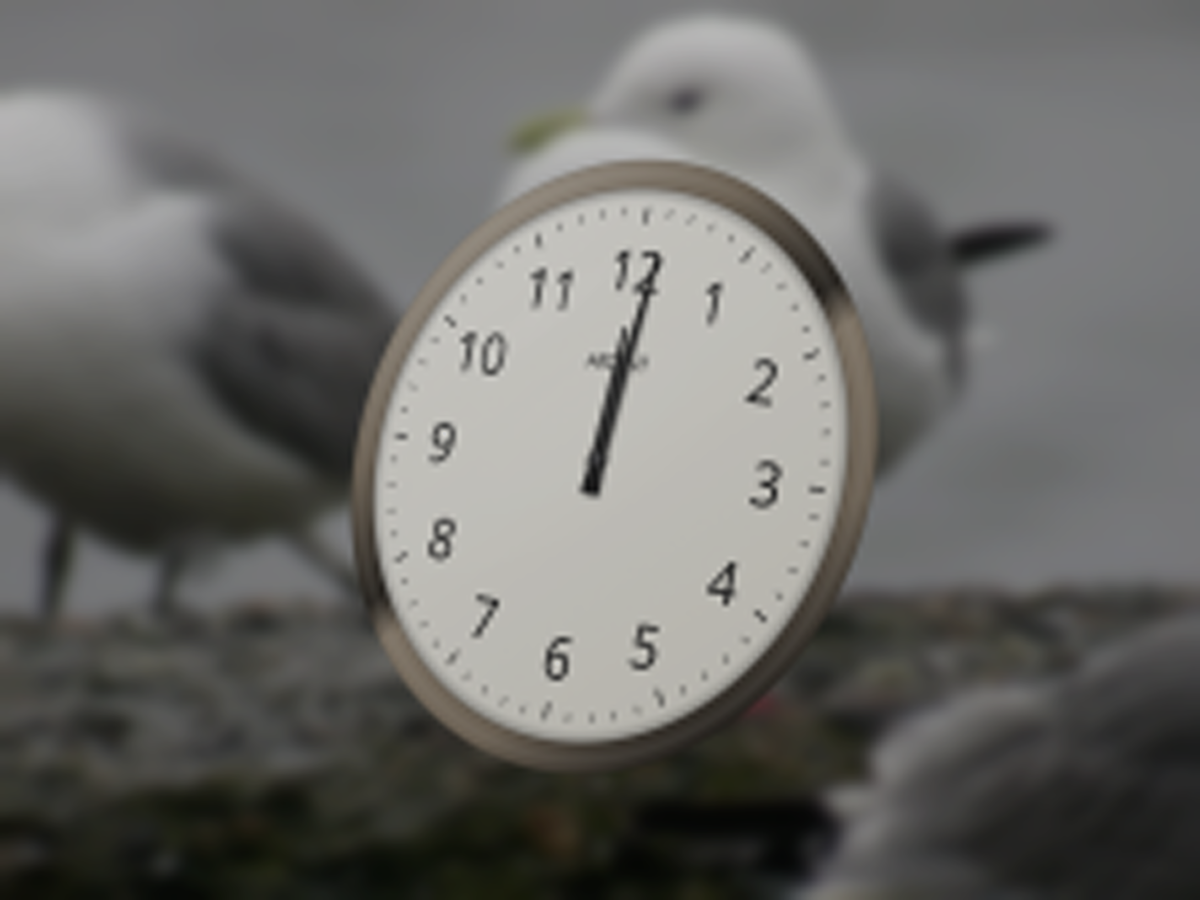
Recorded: 12 h 01 min
